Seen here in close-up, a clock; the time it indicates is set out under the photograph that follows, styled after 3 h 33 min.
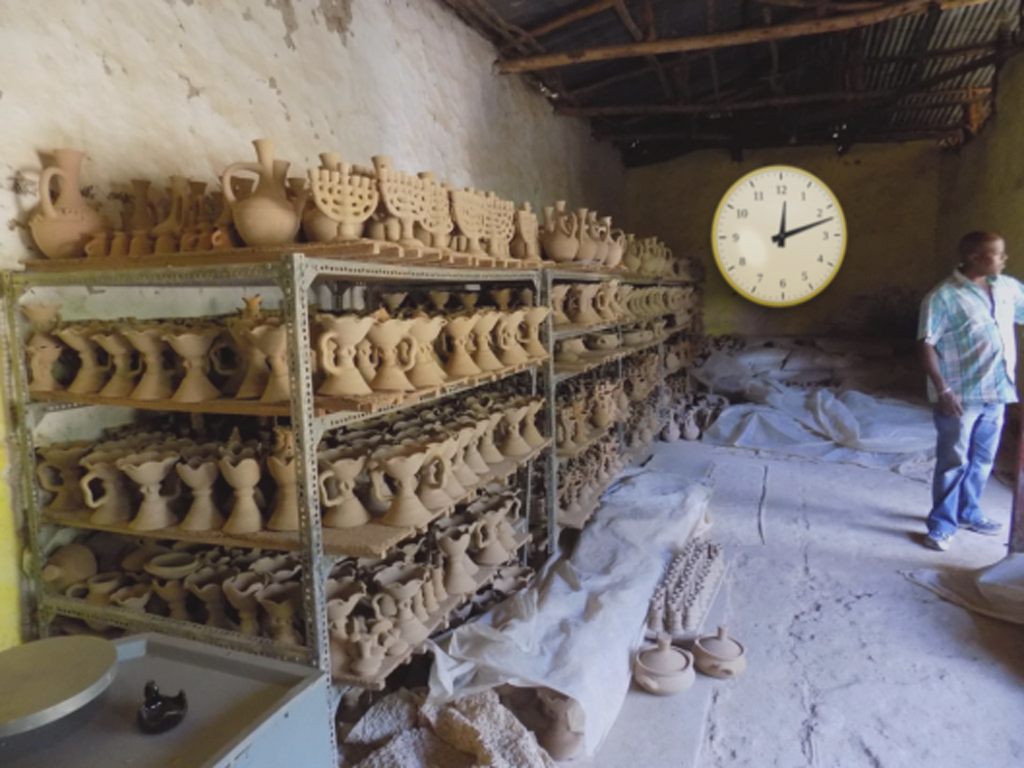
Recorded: 12 h 12 min
